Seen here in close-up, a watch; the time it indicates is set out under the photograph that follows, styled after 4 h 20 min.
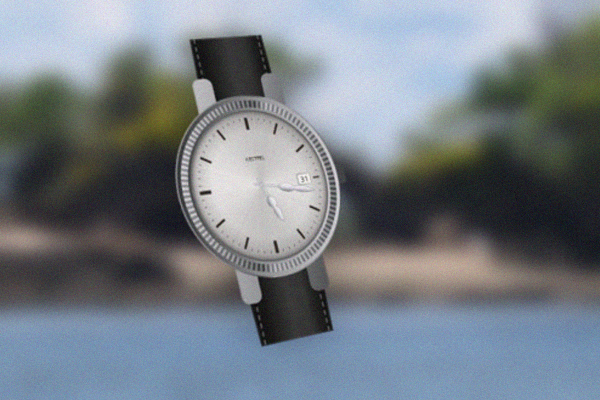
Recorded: 5 h 17 min
